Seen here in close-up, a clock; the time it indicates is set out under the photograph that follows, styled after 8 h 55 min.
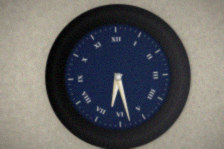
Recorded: 6 h 28 min
